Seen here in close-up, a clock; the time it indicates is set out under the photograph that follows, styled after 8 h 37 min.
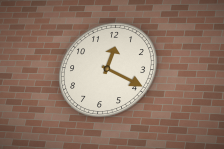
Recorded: 12 h 19 min
